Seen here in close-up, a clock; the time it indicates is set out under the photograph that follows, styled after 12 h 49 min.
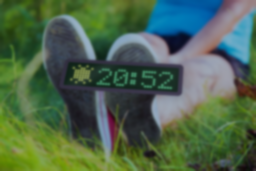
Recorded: 20 h 52 min
